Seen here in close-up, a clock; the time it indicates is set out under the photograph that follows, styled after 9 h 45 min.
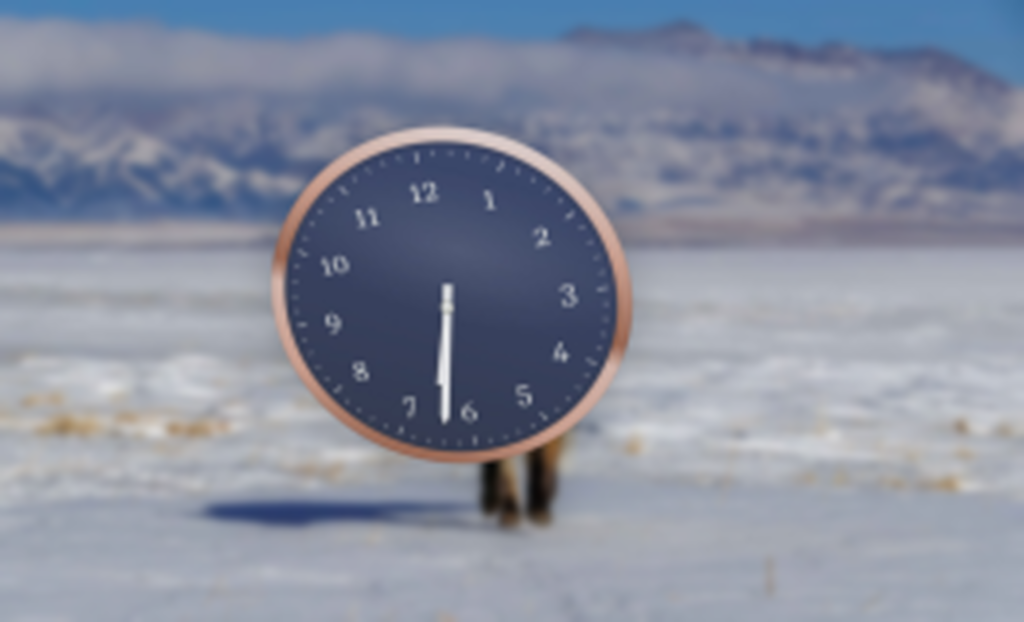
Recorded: 6 h 32 min
